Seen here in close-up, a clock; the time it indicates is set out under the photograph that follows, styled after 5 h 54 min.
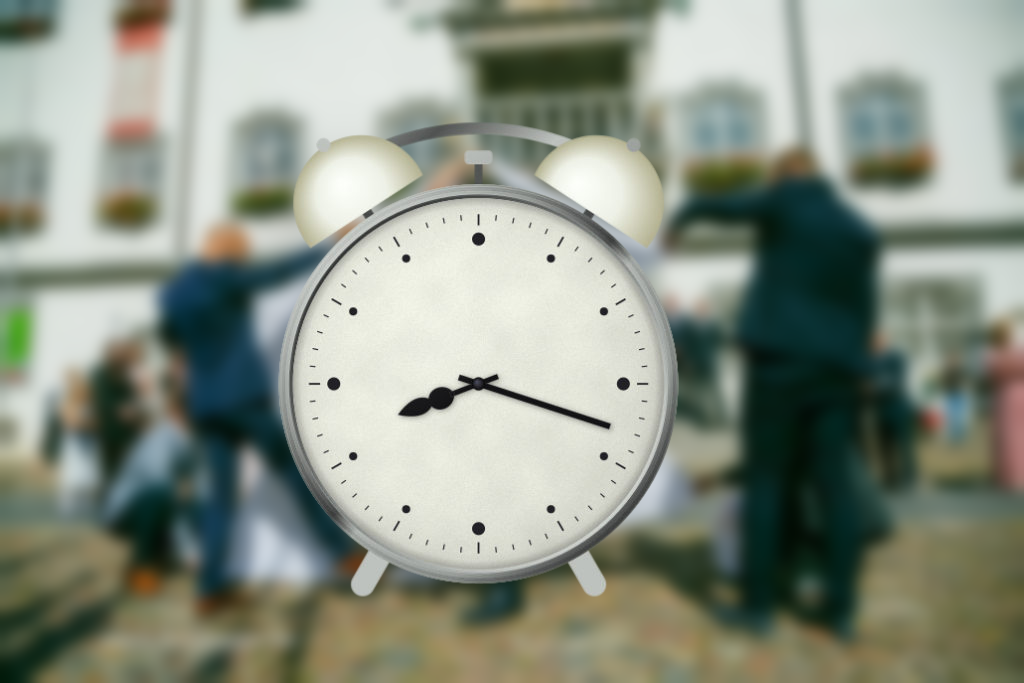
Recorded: 8 h 18 min
